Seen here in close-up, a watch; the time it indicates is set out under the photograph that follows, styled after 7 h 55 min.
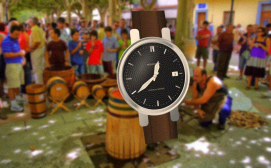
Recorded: 12 h 39 min
